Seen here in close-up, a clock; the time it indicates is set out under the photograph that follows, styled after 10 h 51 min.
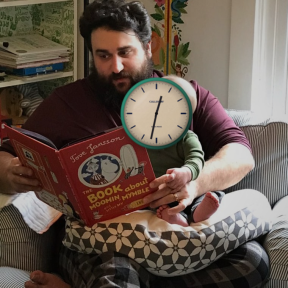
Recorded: 12 h 32 min
